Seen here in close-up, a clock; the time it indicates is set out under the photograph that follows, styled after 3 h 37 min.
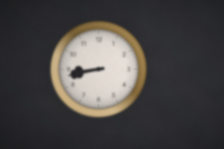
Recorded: 8 h 43 min
